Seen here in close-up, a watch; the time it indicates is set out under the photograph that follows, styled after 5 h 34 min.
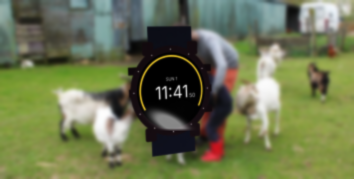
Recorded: 11 h 41 min
